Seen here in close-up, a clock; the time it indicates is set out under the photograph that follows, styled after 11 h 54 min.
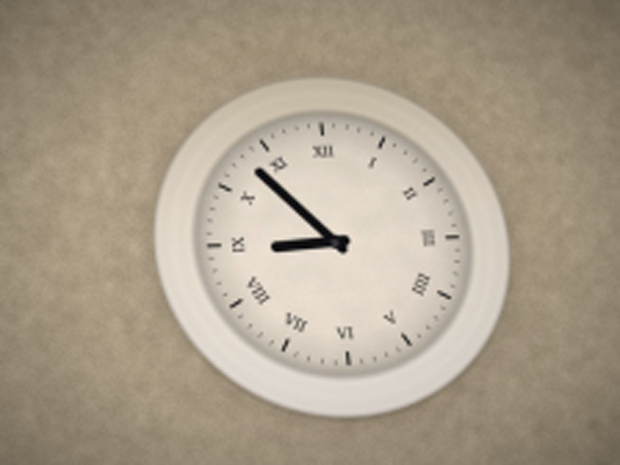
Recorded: 8 h 53 min
